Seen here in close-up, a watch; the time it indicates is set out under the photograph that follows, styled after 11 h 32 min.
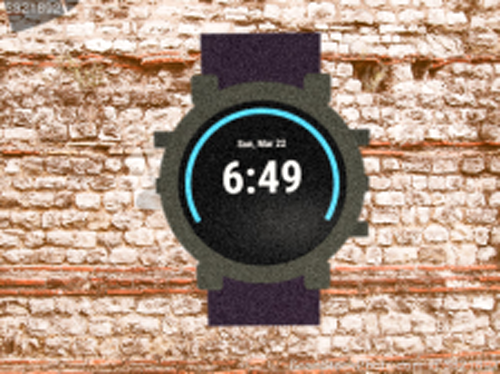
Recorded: 6 h 49 min
